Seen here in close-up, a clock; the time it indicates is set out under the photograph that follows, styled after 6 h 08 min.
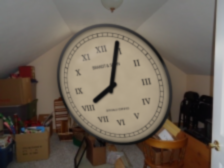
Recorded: 8 h 04 min
